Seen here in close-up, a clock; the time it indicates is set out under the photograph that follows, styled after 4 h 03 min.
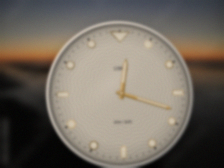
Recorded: 12 h 18 min
